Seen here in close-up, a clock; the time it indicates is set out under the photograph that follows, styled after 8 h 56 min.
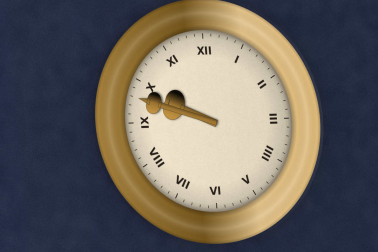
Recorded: 9 h 48 min
